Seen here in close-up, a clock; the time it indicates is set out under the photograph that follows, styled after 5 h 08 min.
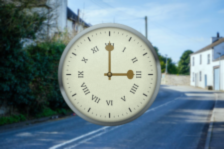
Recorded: 3 h 00 min
